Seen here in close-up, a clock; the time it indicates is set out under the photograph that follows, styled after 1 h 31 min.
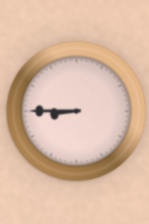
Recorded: 8 h 45 min
